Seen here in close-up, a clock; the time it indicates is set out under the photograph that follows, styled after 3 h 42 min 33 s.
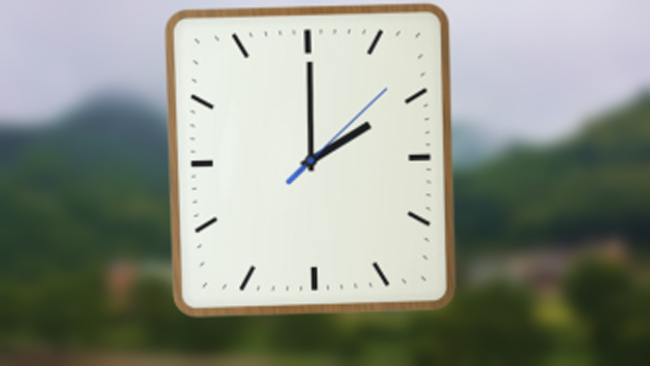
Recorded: 2 h 00 min 08 s
